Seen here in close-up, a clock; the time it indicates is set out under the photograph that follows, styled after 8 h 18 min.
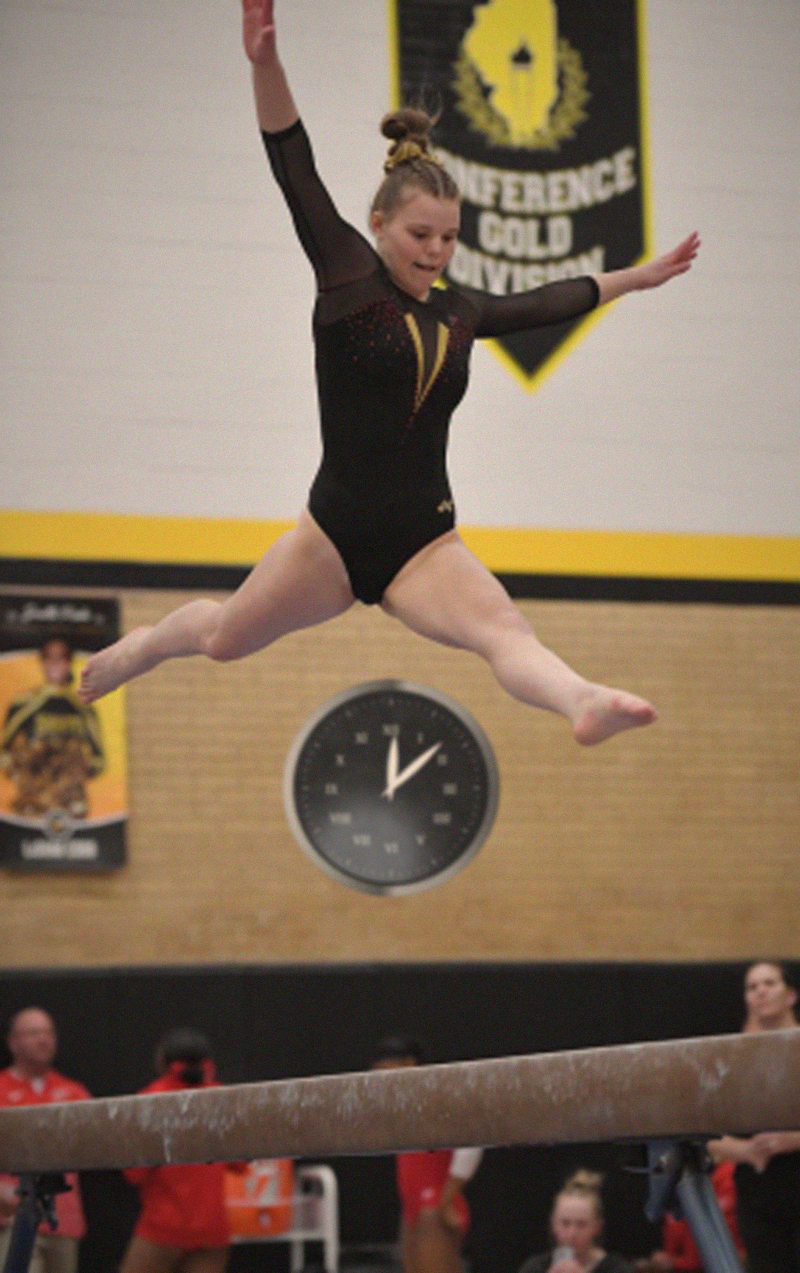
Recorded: 12 h 08 min
